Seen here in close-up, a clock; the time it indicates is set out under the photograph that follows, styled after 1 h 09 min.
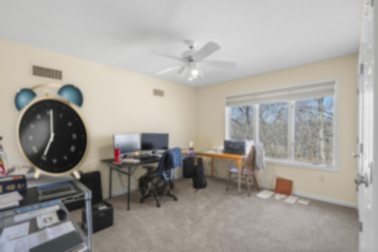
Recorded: 7 h 01 min
